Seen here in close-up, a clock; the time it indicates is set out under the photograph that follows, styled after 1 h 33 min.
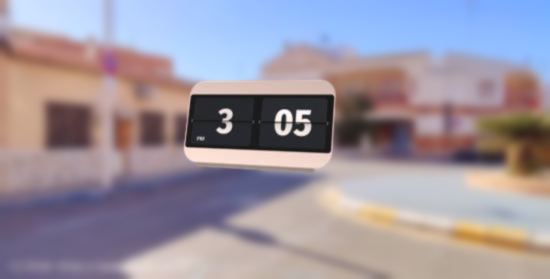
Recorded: 3 h 05 min
